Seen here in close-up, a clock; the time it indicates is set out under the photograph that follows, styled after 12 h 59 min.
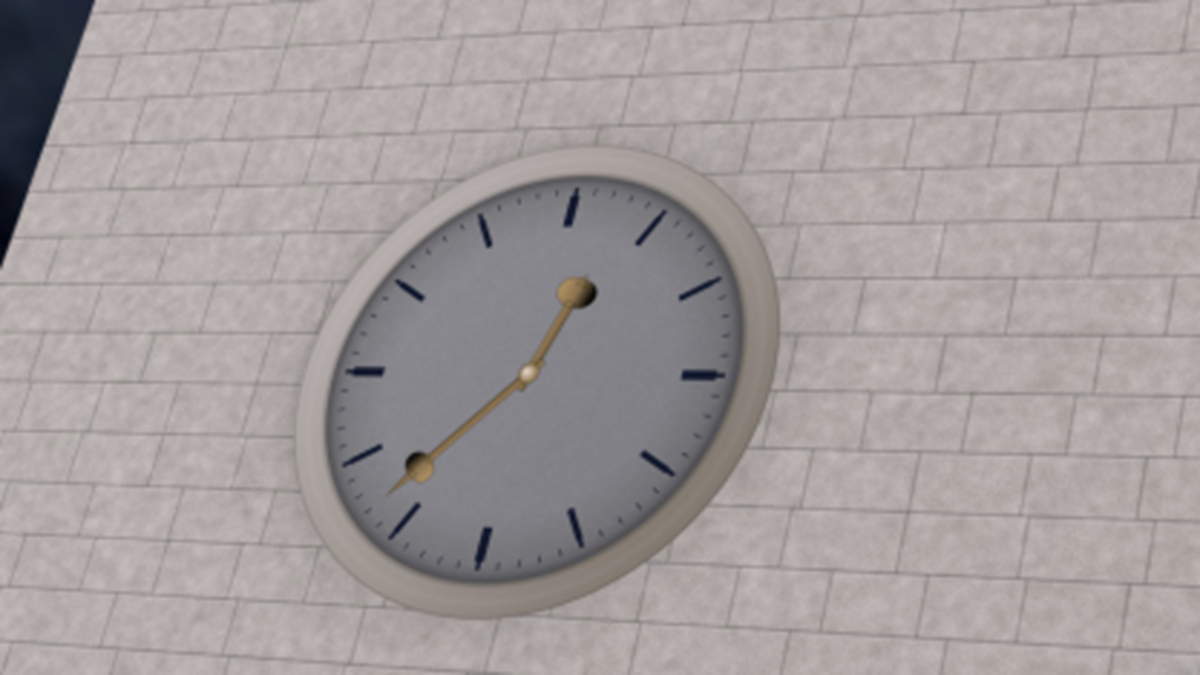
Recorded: 12 h 37 min
